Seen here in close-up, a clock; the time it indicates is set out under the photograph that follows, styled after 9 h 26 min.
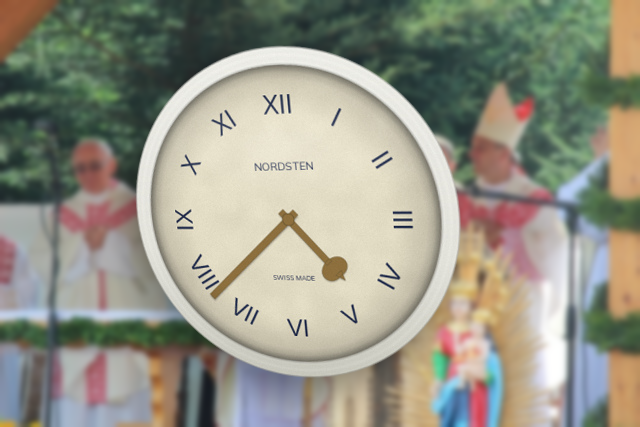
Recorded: 4 h 38 min
